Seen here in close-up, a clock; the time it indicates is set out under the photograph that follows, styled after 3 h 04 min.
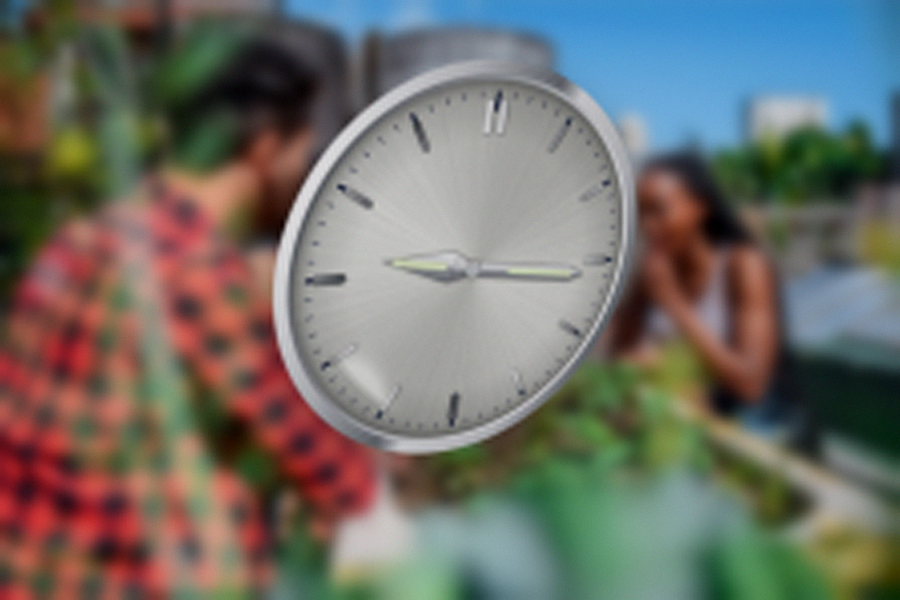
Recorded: 9 h 16 min
